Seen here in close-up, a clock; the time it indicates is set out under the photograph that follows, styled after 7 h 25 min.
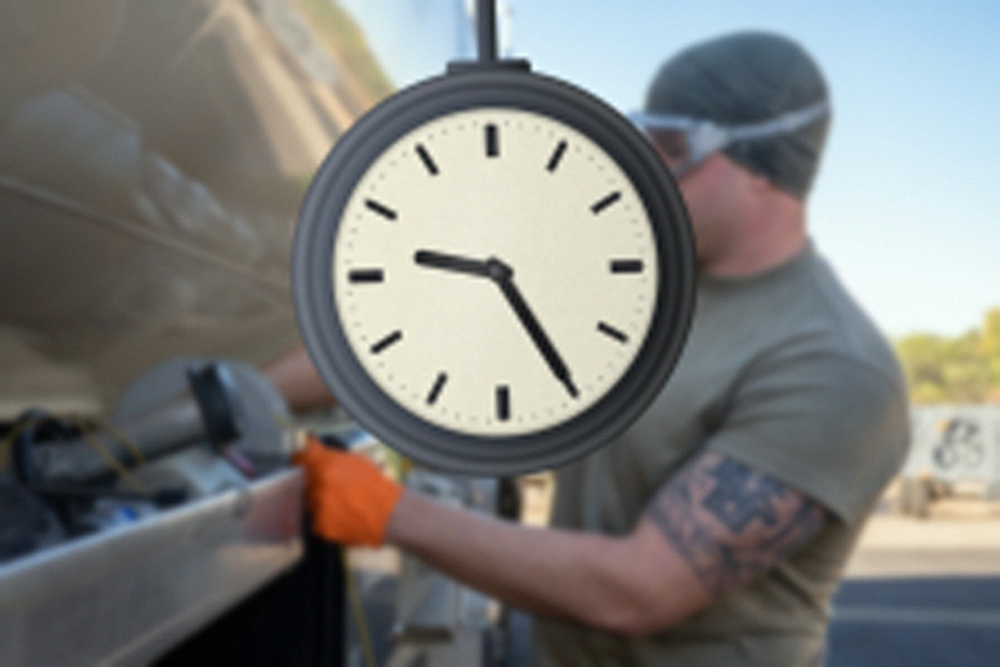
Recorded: 9 h 25 min
